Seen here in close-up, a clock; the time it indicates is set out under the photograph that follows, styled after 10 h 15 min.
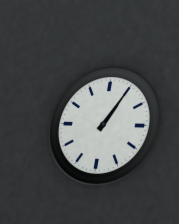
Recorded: 1 h 05 min
